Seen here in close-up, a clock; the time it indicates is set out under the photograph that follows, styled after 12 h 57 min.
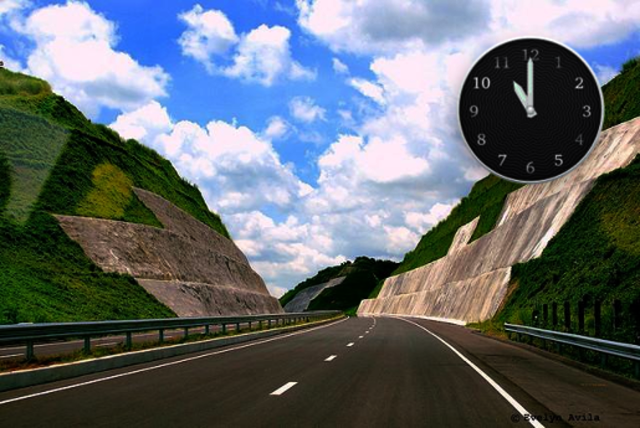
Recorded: 11 h 00 min
